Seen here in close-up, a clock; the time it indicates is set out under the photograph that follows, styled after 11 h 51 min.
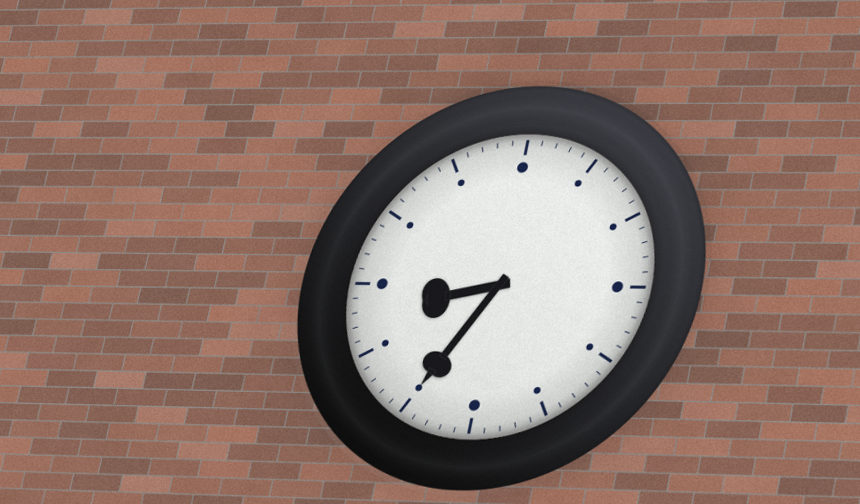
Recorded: 8 h 35 min
